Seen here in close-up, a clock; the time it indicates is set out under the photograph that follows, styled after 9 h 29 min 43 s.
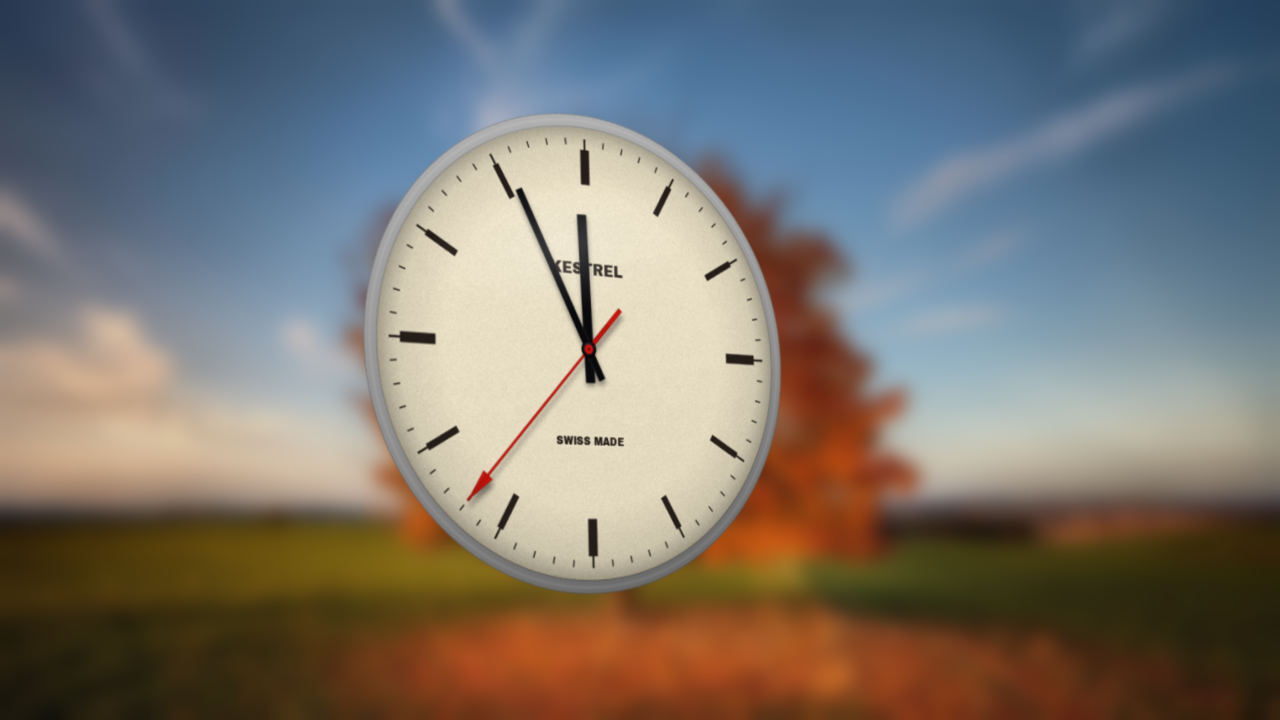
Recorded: 11 h 55 min 37 s
